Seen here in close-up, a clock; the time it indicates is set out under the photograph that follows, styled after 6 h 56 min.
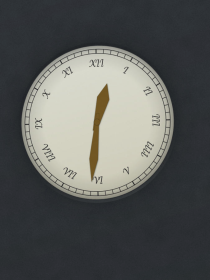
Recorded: 12 h 31 min
